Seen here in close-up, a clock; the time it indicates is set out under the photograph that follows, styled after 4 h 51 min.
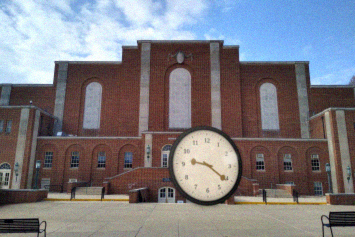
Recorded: 9 h 21 min
